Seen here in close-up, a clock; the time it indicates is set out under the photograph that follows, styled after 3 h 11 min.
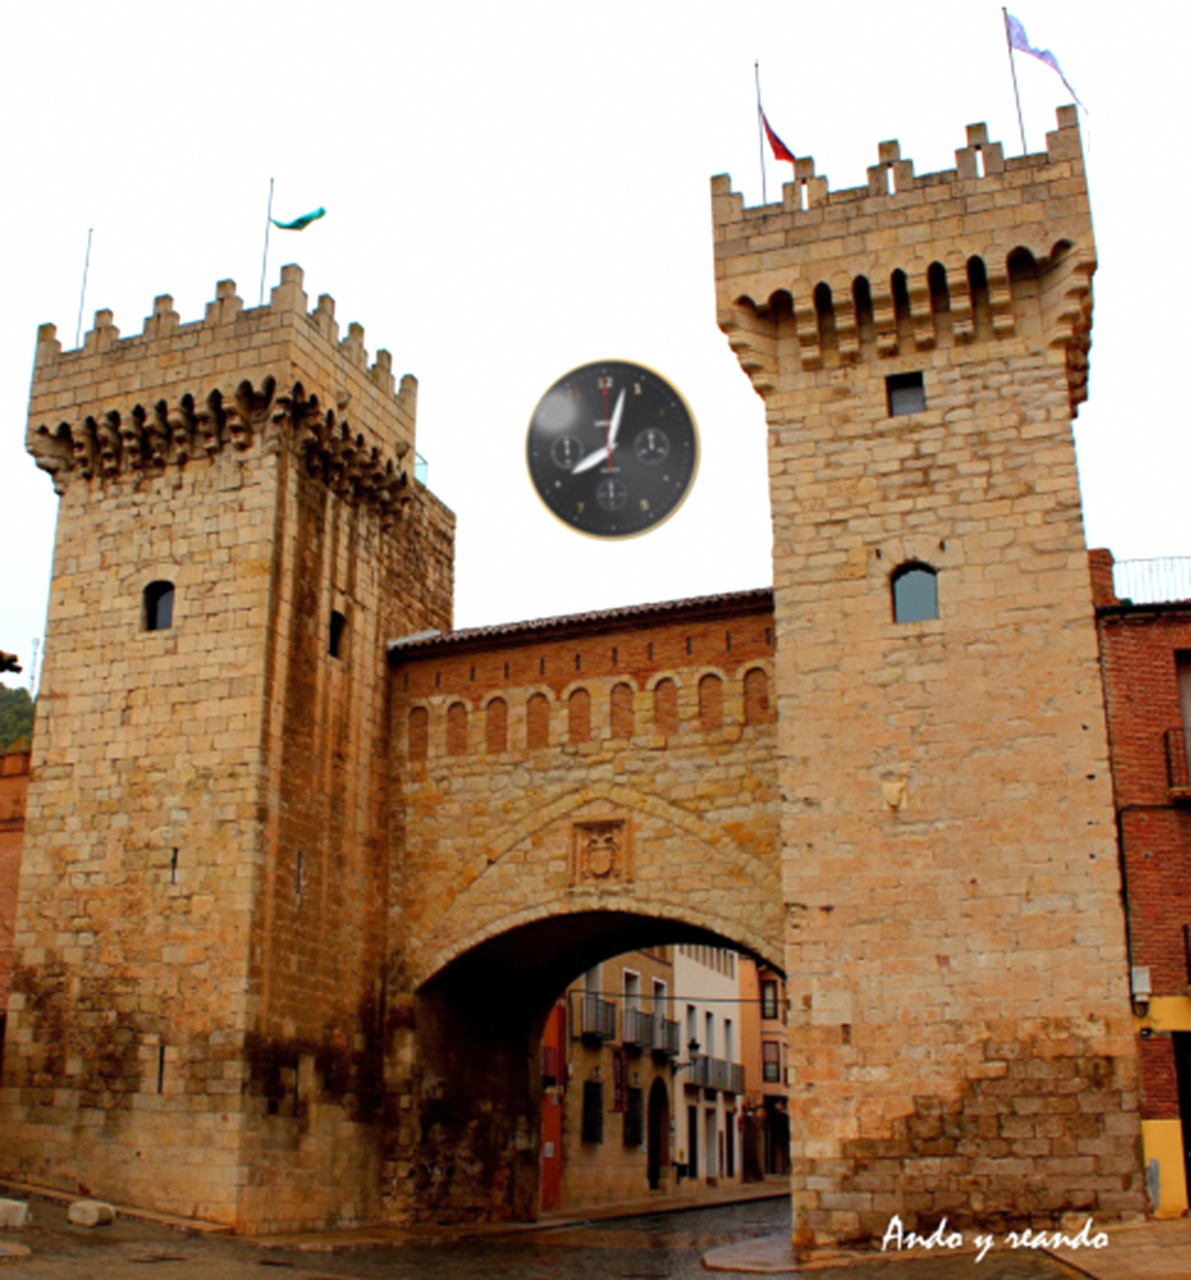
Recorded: 8 h 03 min
